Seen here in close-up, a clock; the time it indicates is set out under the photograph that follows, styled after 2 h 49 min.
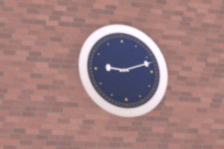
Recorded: 9 h 12 min
